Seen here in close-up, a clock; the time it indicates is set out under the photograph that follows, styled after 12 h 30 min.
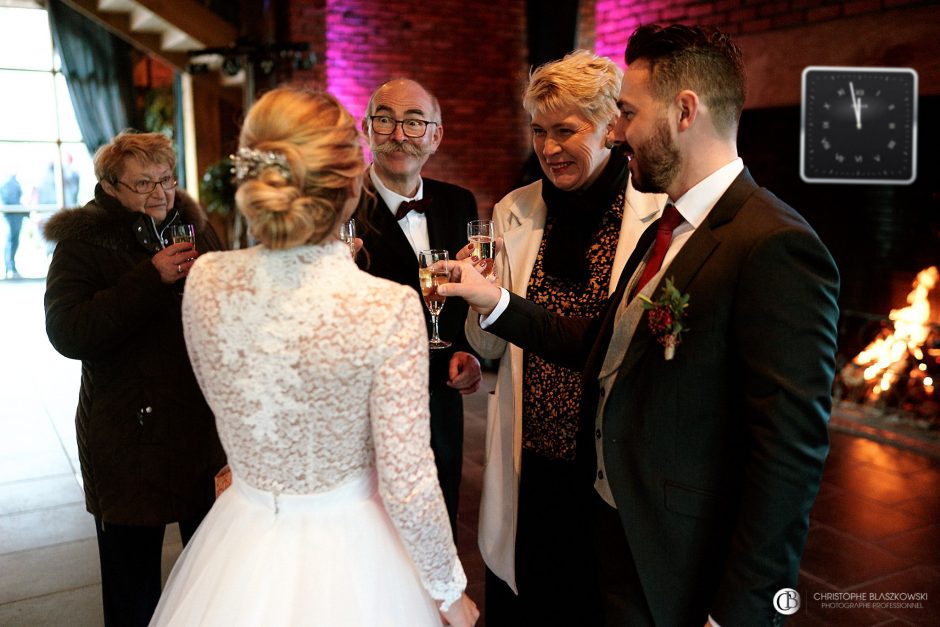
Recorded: 11 h 58 min
